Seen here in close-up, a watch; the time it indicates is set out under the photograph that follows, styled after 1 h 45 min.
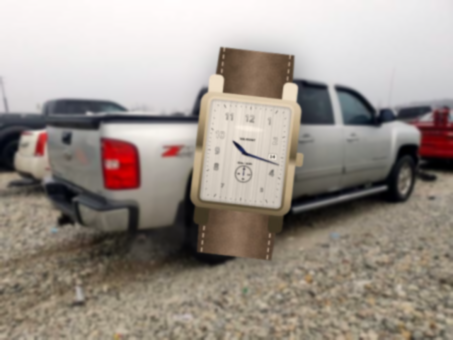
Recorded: 10 h 17 min
